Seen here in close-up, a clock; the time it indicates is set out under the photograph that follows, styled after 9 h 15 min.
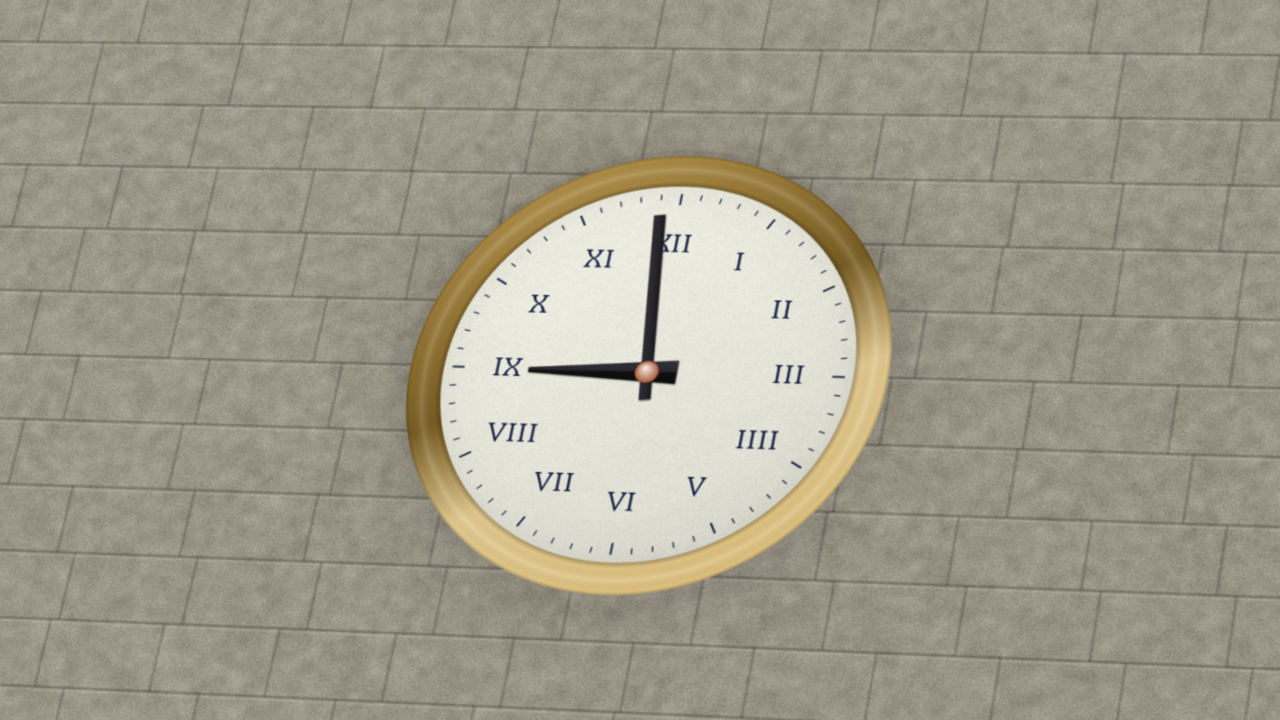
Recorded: 8 h 59 min
